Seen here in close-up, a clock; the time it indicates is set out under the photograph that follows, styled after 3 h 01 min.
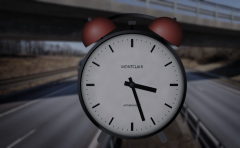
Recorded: 3 h 27 min
